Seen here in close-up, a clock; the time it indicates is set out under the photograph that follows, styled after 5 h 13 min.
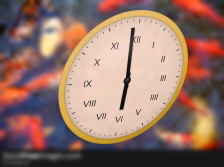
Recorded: 5 h 59 min
